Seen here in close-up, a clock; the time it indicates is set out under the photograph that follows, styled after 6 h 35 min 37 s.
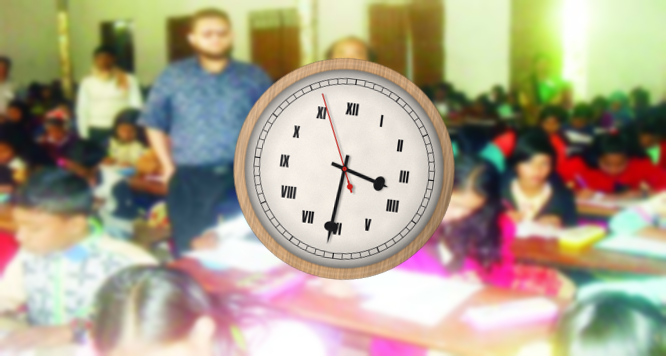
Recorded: 3 h 30 min 56 s
